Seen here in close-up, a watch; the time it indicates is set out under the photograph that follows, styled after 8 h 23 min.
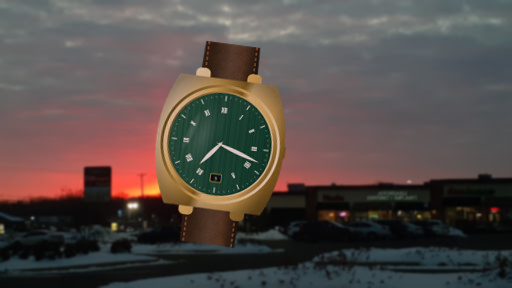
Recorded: 7 h 18 min
